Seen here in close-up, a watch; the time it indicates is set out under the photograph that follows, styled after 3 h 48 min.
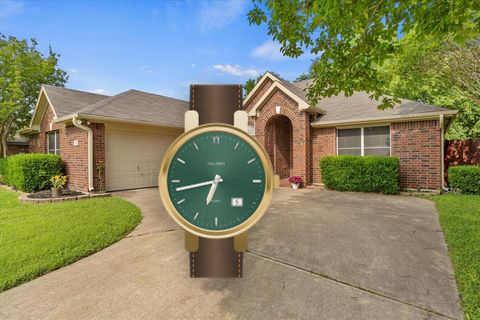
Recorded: 6 h 43 min
